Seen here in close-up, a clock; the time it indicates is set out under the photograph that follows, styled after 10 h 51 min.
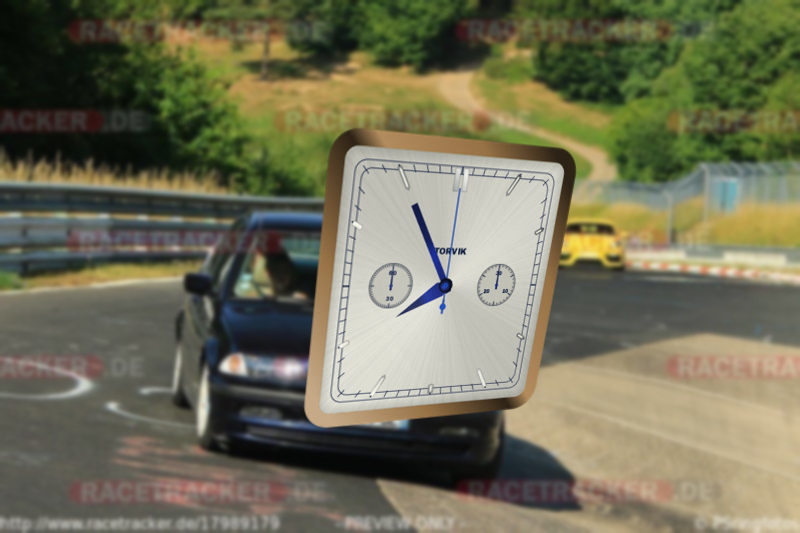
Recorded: 7 h 55 min
